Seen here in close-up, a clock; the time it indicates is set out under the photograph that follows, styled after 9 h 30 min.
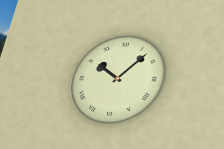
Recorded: 10 h 07 min
